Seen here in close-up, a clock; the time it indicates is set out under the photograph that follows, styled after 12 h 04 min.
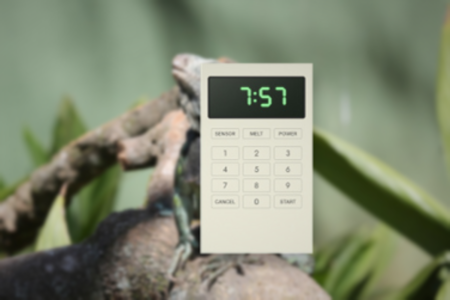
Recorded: 7 h 57 min
